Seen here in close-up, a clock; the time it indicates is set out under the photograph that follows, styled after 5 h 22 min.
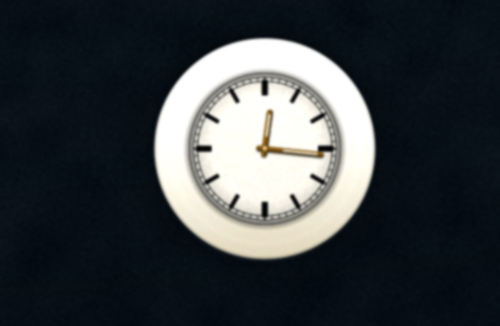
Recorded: 12 h 16 min
